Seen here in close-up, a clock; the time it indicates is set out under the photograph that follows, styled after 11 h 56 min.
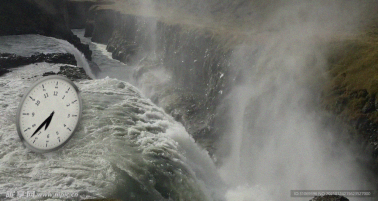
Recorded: 6 h 37 min
